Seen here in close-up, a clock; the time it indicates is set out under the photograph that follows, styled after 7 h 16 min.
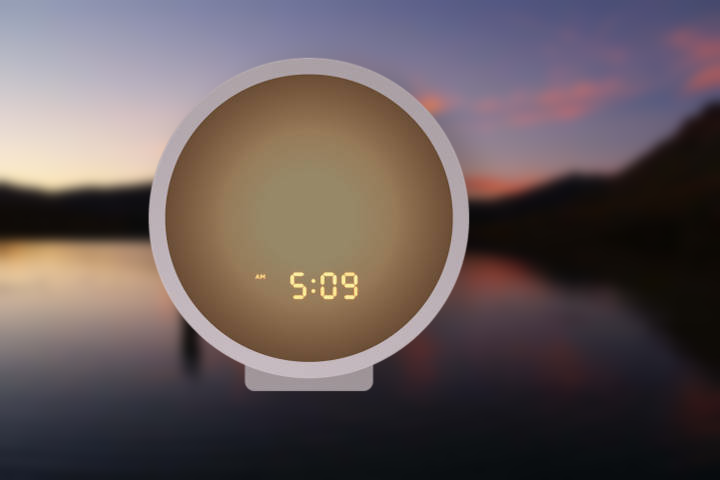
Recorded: 5 h 09 min
